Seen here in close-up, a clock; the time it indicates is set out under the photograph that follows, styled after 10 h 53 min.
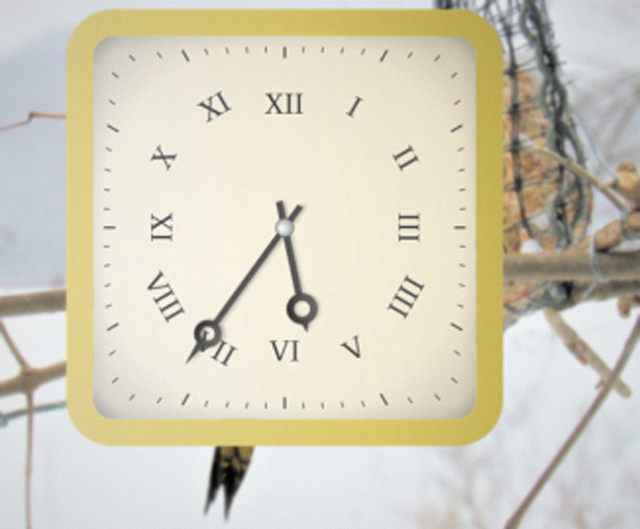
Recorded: 5 h 36 min
